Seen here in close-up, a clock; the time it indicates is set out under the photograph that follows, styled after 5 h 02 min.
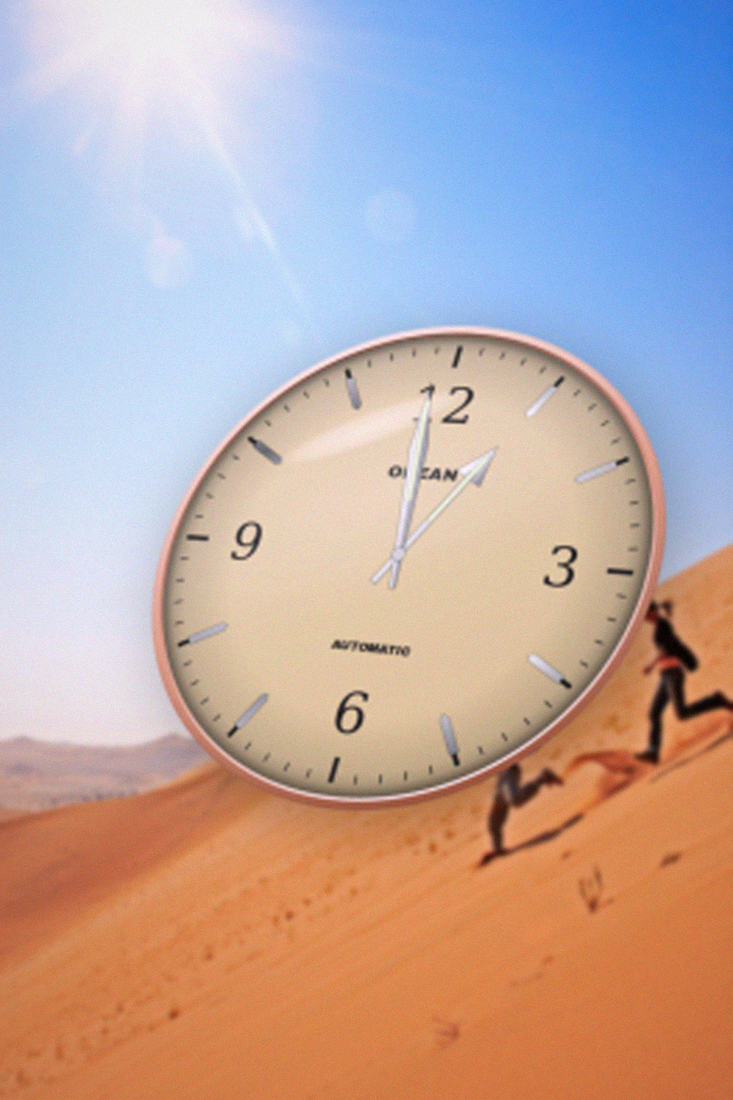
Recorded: 12 h 59 min
